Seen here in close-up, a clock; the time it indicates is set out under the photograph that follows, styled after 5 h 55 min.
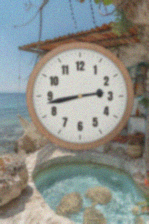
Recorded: 2 h 43 min
